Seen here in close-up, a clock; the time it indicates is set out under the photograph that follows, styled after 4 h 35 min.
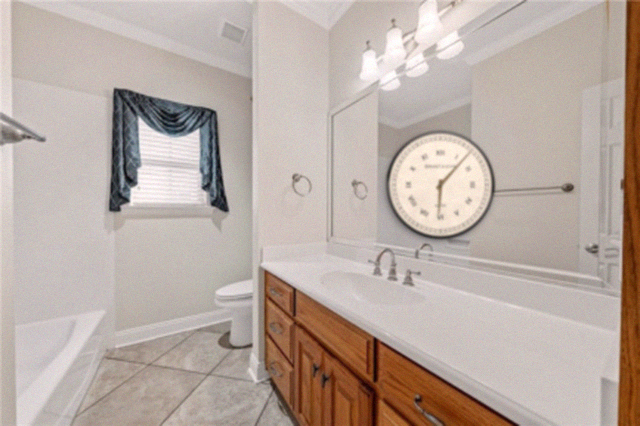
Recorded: 6 h 07 min
